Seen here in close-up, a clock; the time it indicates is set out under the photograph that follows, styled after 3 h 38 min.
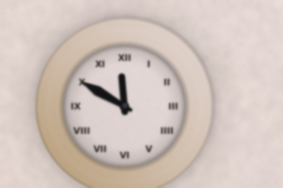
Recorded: 11 h 50 min
